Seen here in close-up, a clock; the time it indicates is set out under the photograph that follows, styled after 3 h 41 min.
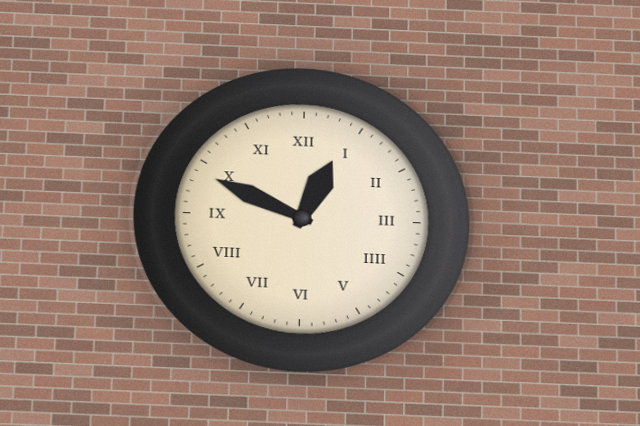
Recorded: 12 h 49 min
